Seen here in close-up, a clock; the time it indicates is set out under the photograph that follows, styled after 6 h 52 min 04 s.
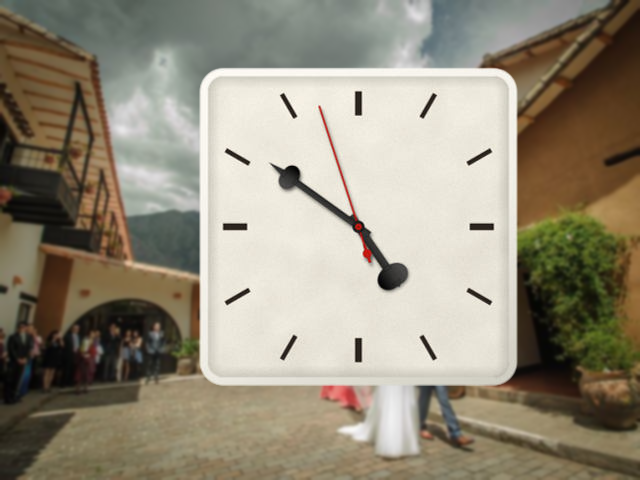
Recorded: 4 h 50 min 57 s
